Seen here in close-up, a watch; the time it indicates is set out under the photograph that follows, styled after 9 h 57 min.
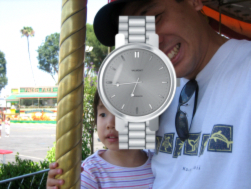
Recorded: 6 h 44 min
